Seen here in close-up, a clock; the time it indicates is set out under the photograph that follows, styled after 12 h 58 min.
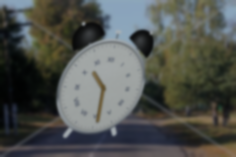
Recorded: 10 h 29 min
